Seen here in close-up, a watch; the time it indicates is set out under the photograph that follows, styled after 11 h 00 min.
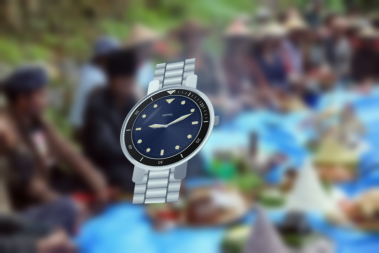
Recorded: 9 h 11 min
